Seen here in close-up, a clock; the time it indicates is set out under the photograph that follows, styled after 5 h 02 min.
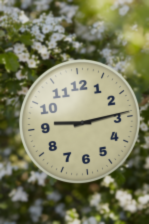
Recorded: 9 h 14 min
